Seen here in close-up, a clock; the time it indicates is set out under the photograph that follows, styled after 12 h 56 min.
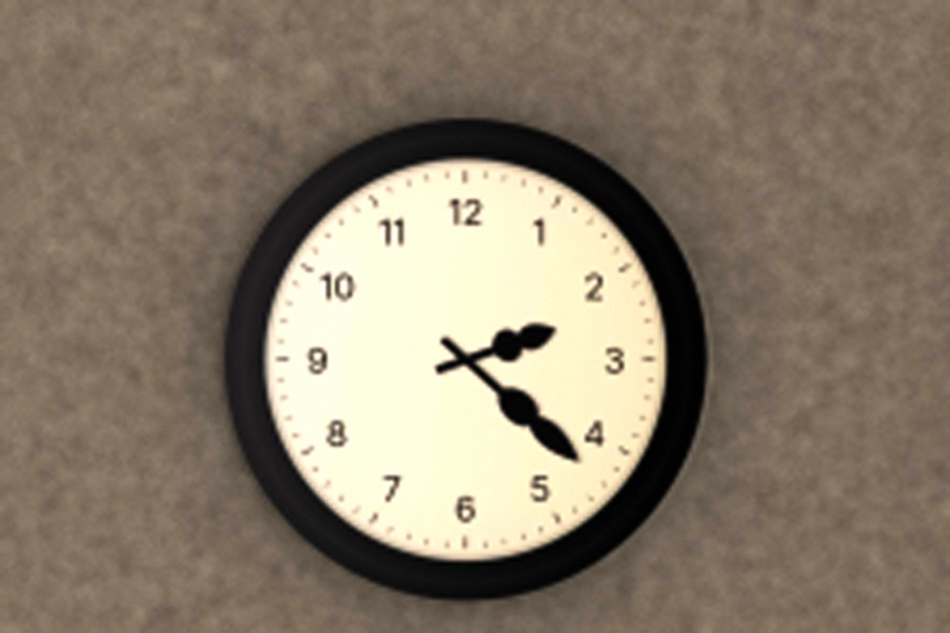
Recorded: 2 h 22 min
